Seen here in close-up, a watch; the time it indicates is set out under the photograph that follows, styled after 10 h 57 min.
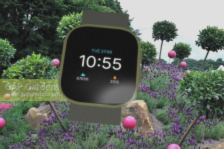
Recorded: 10 h 55 min
